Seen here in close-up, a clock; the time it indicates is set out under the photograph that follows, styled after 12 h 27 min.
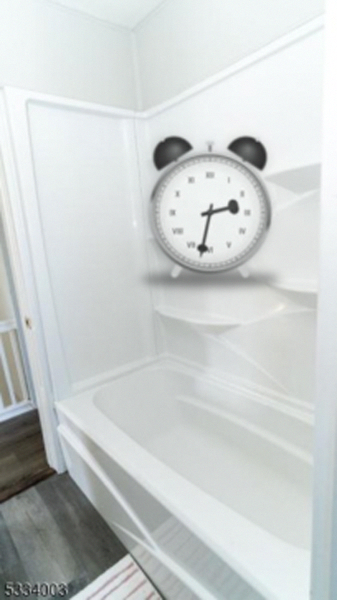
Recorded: 2 h 32 min
